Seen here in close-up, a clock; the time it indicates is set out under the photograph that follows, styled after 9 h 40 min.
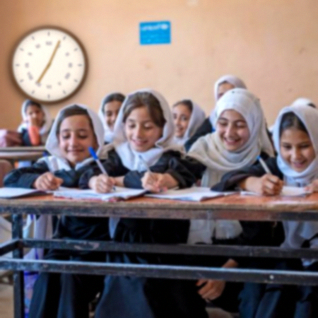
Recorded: 7 h 04 min
